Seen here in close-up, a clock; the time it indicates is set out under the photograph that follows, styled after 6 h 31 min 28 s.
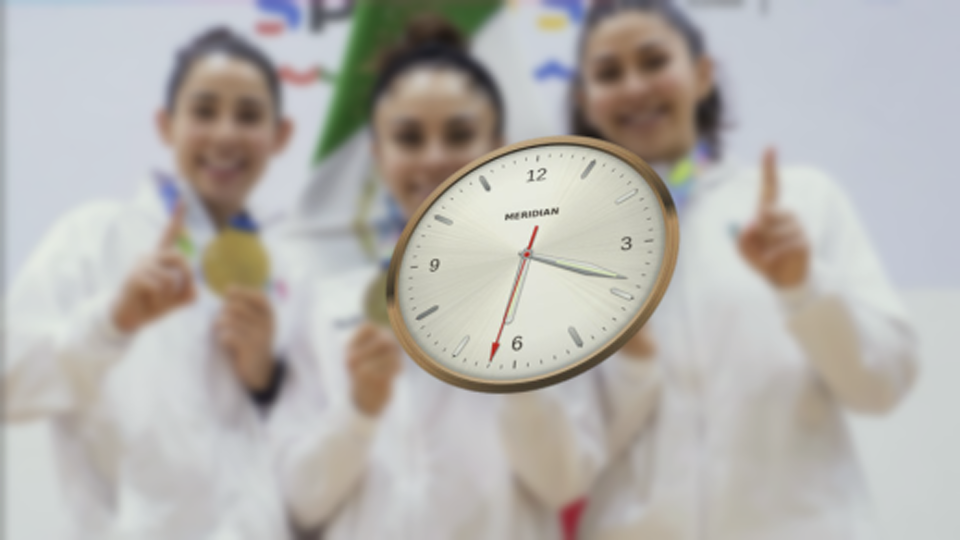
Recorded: 6 h 18 min 32 s
